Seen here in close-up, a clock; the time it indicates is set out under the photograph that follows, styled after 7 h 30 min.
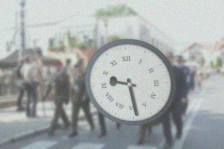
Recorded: 9 h 29 min
